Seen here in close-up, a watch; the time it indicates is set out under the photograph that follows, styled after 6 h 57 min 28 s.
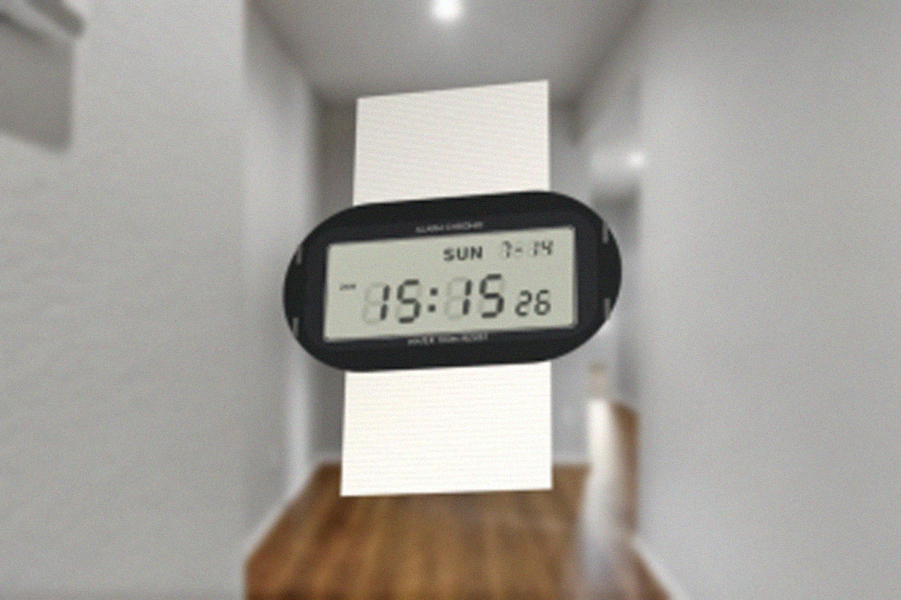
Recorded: 15 h 15 min 26 s
